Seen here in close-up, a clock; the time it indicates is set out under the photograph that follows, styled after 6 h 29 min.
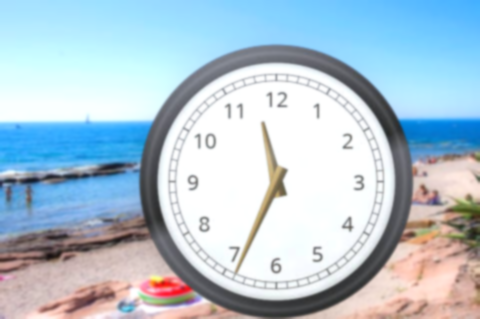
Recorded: 11 h 34 min
